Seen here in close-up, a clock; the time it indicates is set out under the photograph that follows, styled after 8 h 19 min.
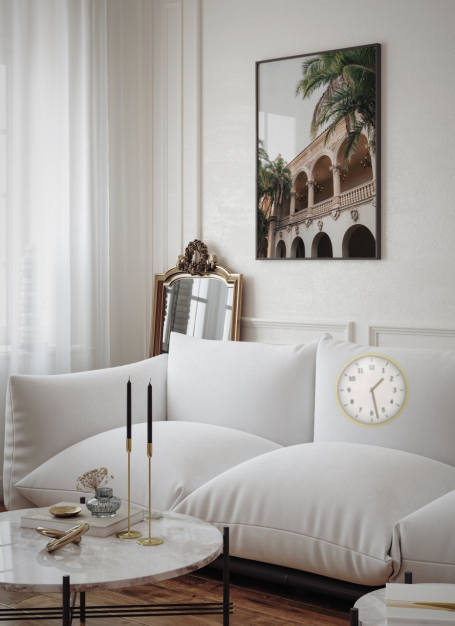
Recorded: 1 h 28 min
